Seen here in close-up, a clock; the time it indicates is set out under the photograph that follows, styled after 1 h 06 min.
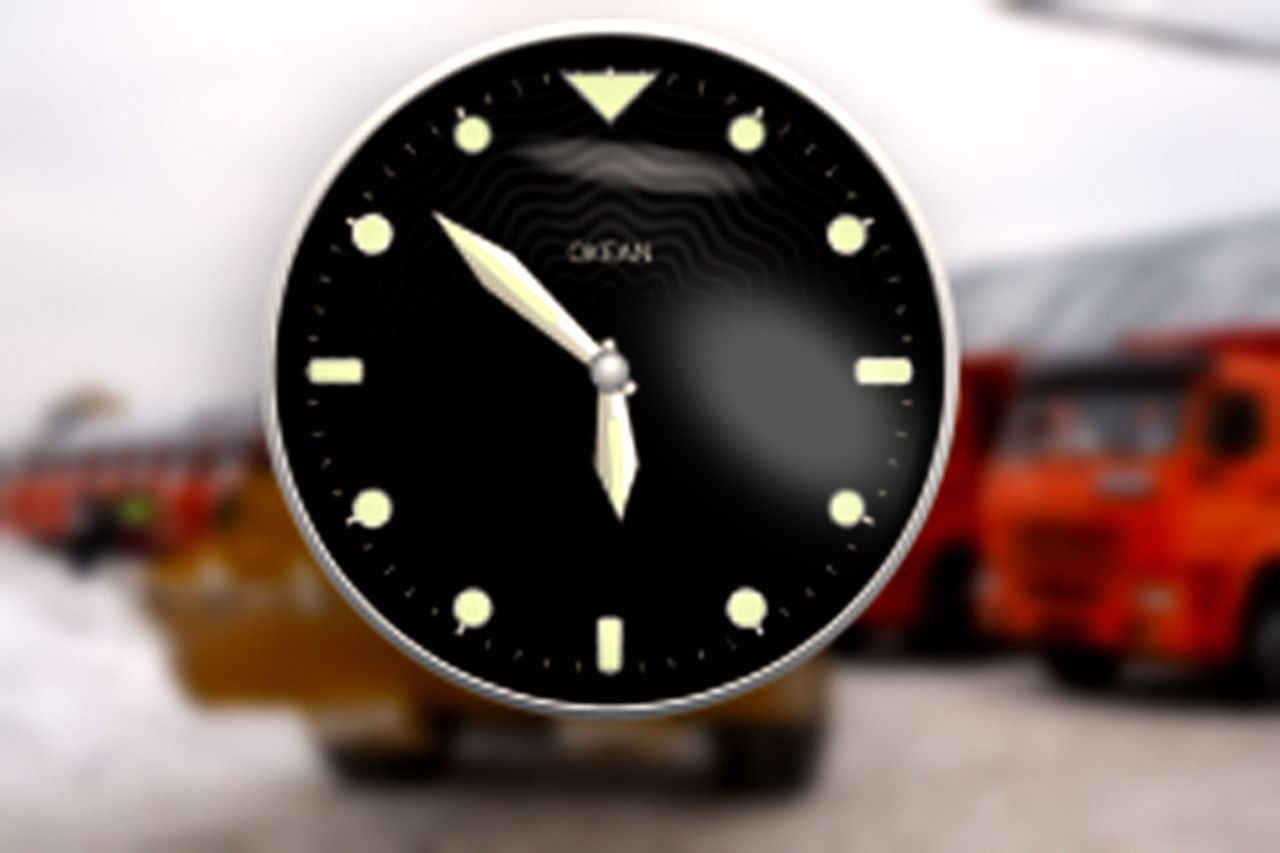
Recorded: 5 h 52 min
